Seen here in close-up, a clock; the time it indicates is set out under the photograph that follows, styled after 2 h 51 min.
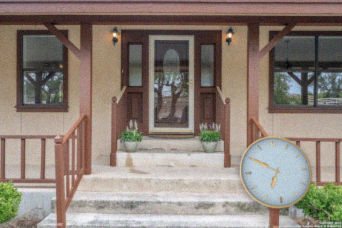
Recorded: 6 h 50 min
